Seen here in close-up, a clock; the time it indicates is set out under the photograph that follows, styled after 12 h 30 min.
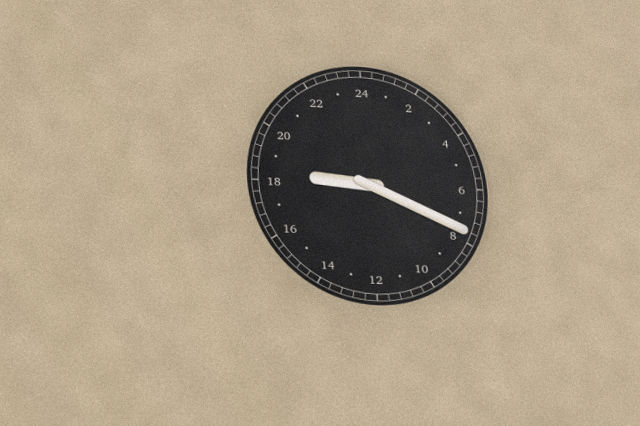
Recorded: 18 h 19 min
